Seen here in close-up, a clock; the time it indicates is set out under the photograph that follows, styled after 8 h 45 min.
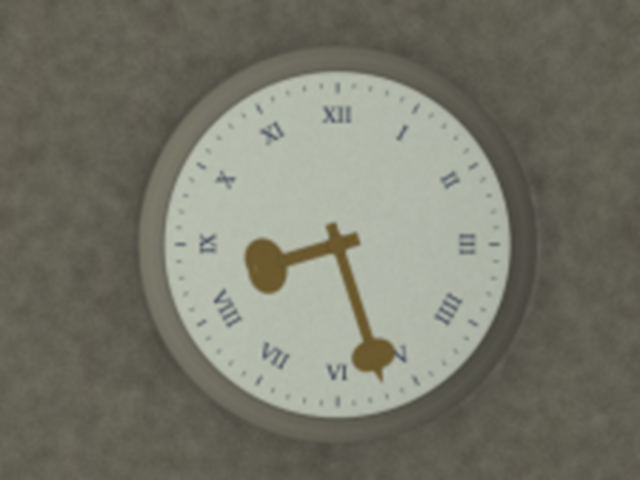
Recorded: 8 h 27 min
